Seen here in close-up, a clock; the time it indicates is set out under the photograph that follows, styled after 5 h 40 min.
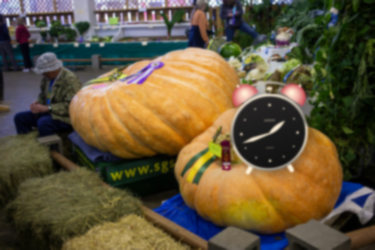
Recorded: 1 h 42 min
